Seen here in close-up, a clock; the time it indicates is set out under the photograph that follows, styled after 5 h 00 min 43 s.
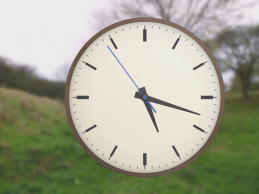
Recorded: 5 h 17 min 54 s
